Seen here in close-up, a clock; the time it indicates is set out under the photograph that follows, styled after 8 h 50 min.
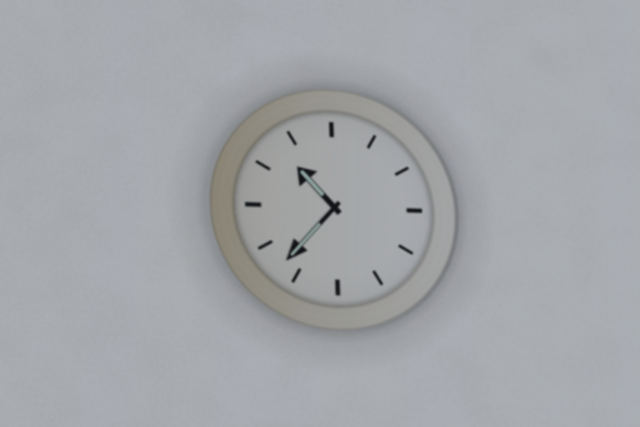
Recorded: 10 h 37 min
